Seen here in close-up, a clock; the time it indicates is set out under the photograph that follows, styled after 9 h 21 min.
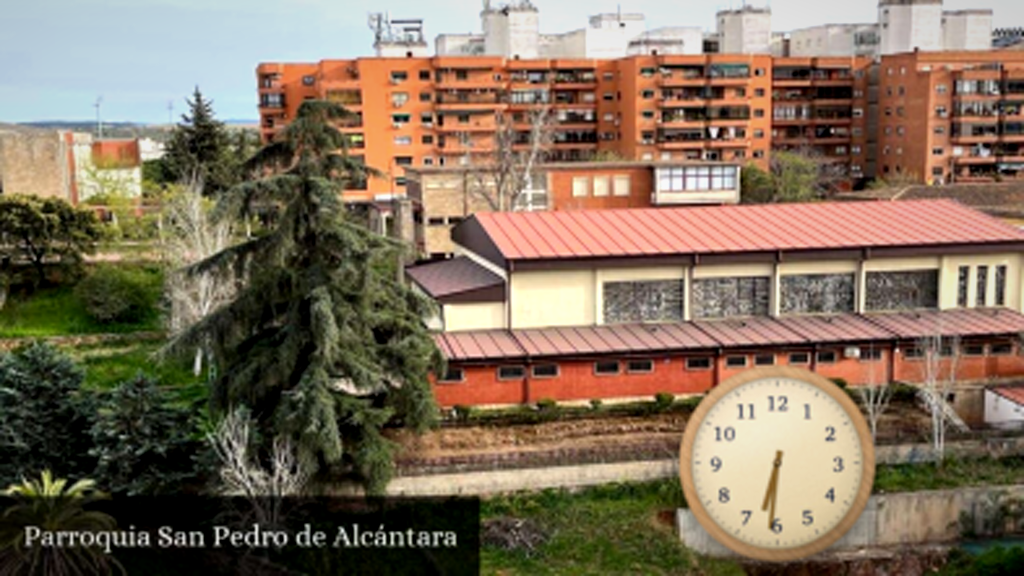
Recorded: 6 h 31 min
